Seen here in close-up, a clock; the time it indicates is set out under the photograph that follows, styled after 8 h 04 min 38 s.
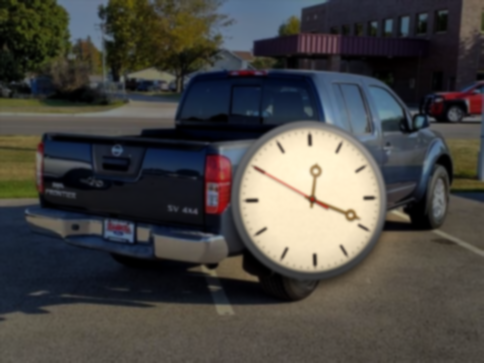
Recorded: 12 h 18 min 50 s
